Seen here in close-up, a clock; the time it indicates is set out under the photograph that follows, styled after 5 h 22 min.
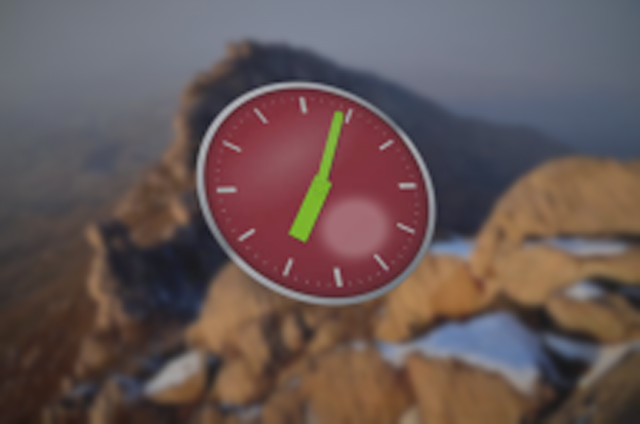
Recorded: 7 h 04 min
